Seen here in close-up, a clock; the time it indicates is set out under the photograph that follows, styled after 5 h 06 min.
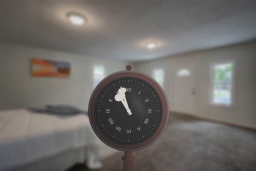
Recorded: 10 h 57 min
